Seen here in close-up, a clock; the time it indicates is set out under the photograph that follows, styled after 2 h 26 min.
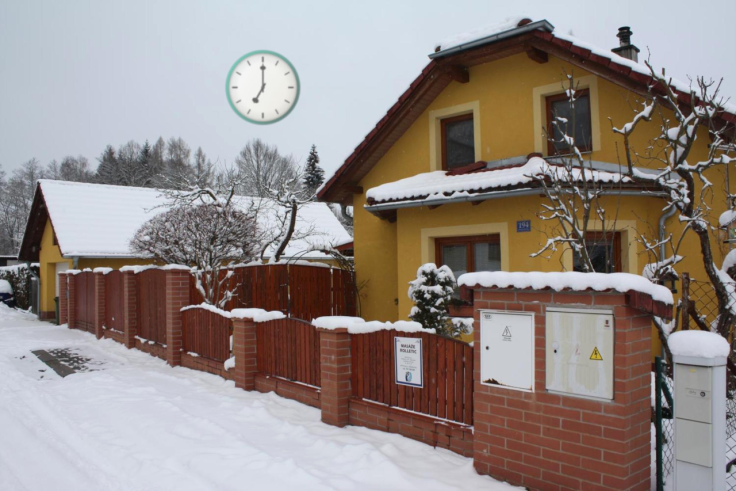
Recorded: 7 h 00 min
